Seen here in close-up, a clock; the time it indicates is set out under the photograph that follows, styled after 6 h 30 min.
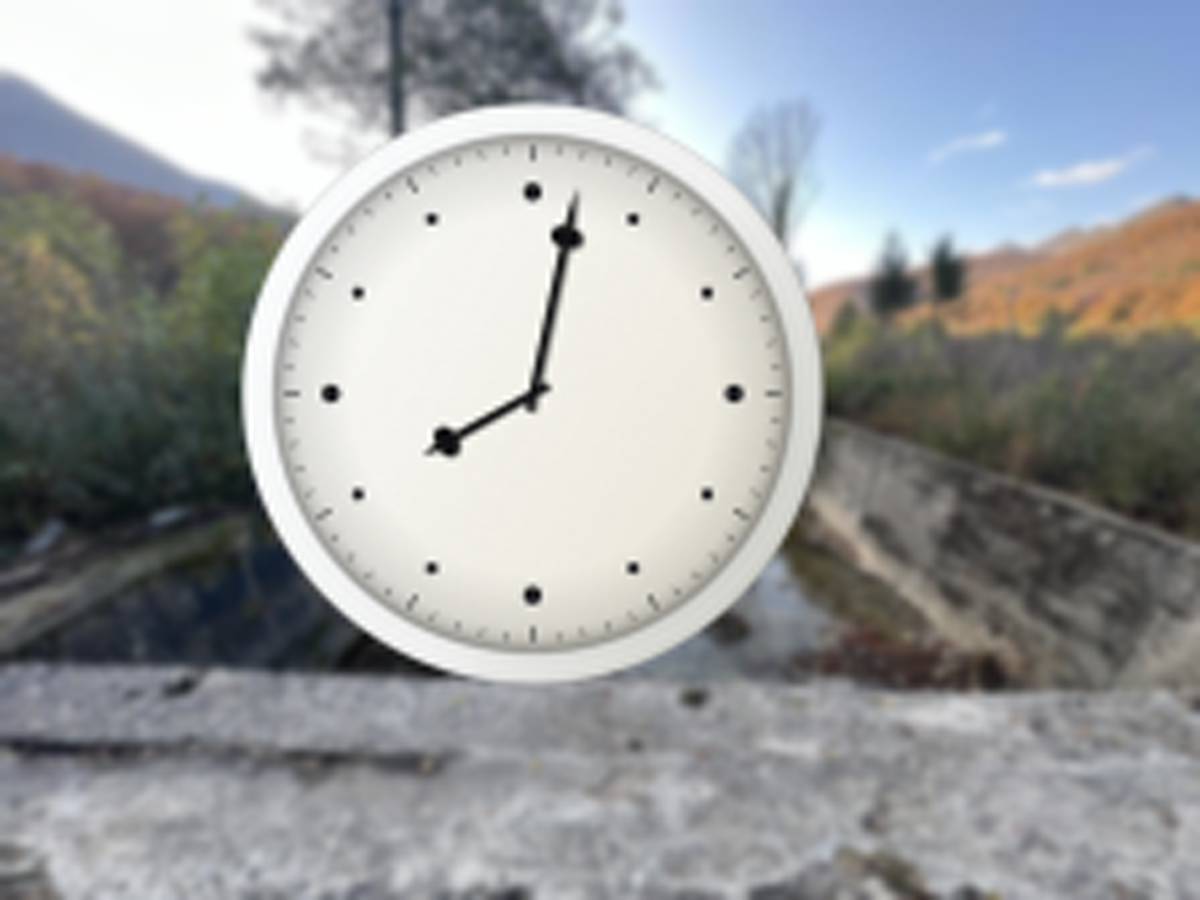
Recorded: 8 h 02 min
